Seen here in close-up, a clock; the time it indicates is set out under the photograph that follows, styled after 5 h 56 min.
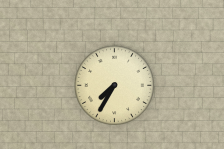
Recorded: 7 h 35 min
